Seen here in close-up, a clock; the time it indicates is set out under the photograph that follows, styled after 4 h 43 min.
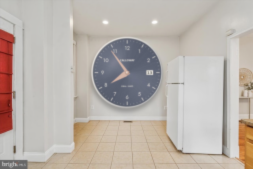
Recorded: 7 h 54 min
